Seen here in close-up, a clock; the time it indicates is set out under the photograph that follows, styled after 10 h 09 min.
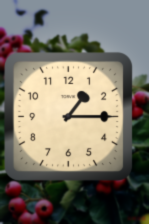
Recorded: 1 h 15 min
